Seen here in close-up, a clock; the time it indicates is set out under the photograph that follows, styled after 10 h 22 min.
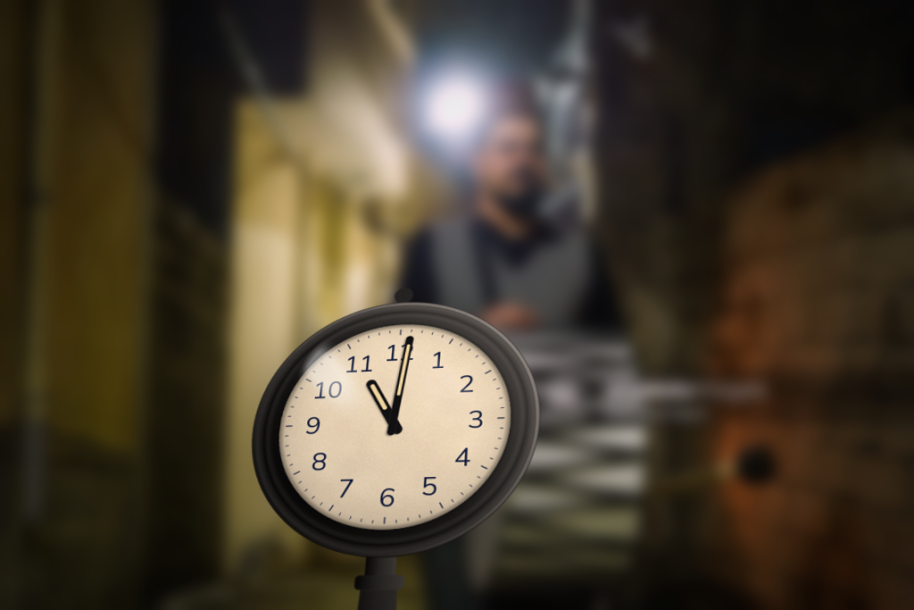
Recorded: 11 h 01 min
